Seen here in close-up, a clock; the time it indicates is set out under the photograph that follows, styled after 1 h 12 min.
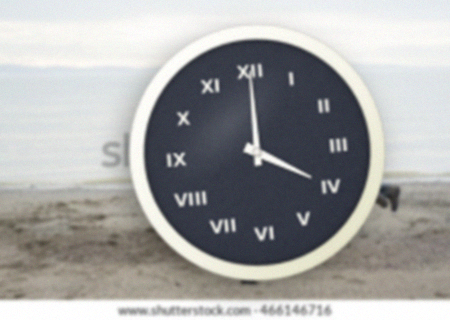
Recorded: 4 h 00 min
